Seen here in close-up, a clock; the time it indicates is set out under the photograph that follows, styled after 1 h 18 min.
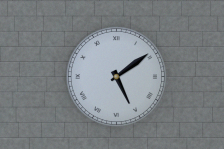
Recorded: 5 h 09 min
